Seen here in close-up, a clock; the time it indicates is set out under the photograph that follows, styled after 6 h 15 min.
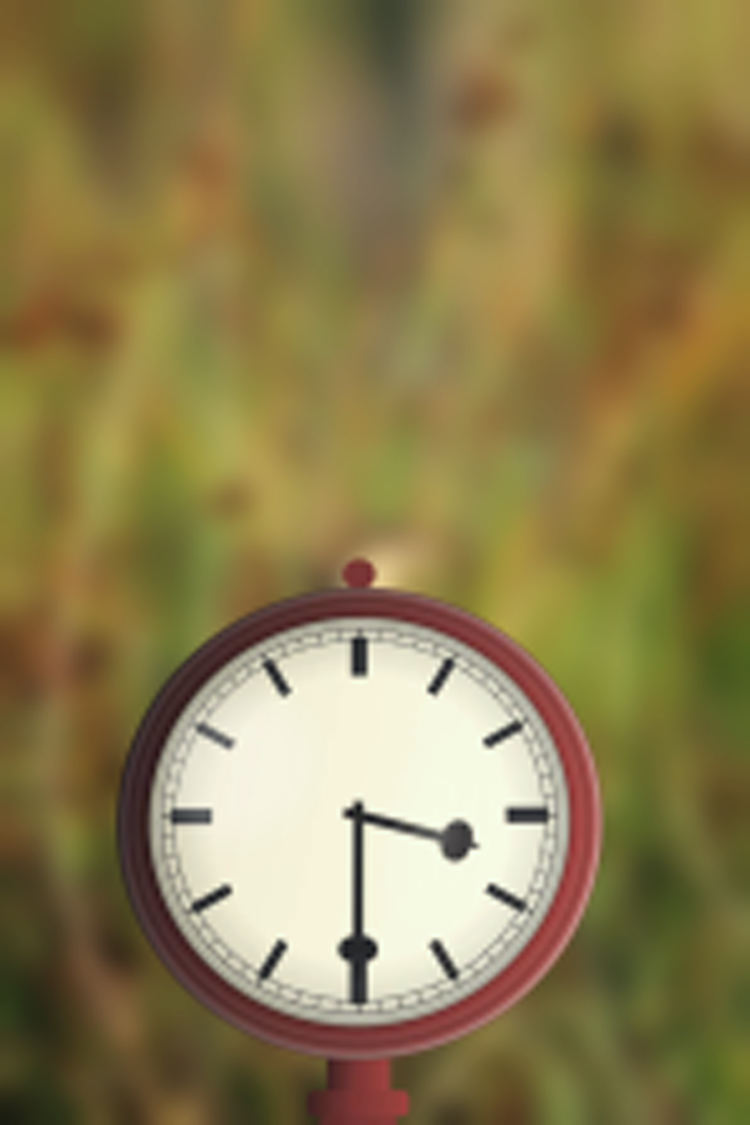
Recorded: 3 h 30 min
